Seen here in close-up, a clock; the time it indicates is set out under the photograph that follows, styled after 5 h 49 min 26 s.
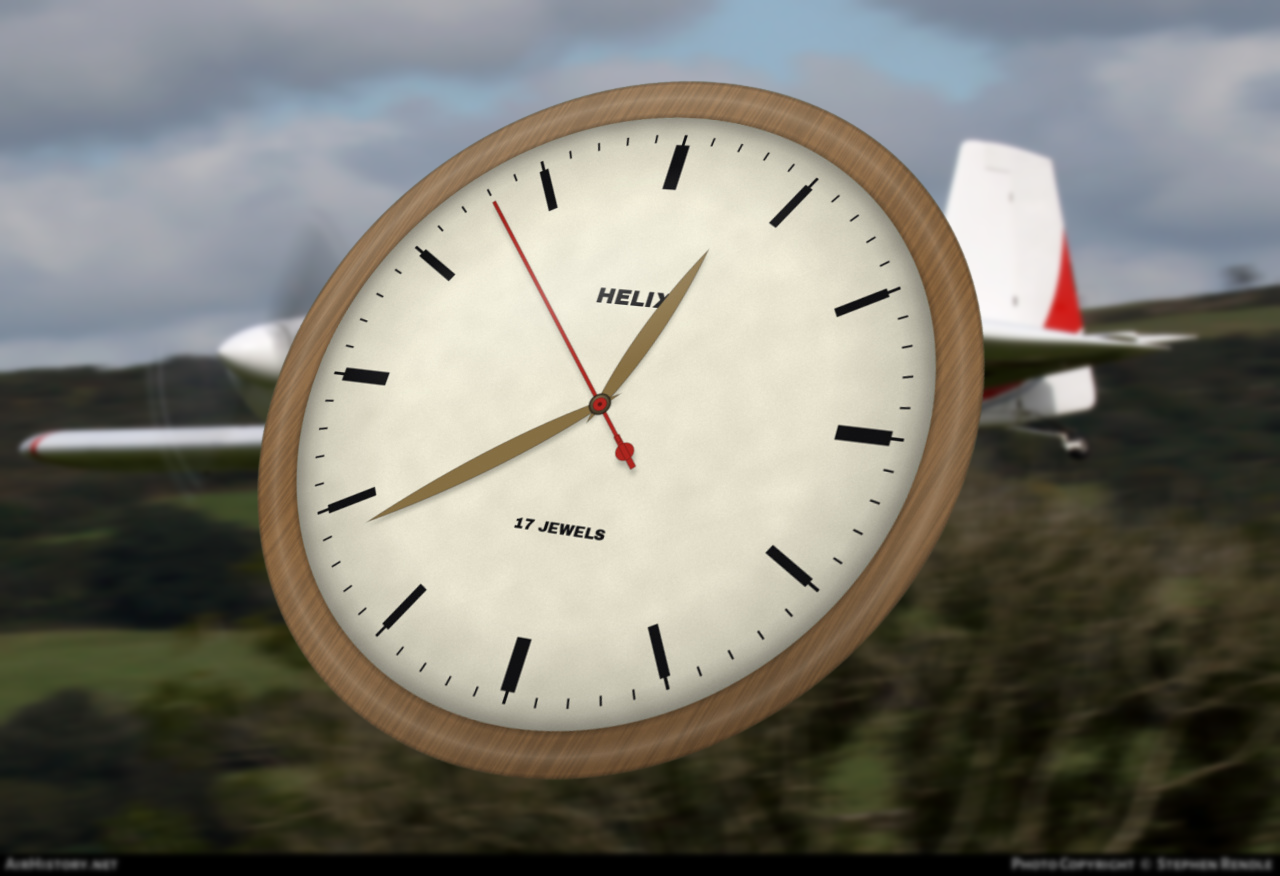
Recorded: 12 h 38 min 53 s
